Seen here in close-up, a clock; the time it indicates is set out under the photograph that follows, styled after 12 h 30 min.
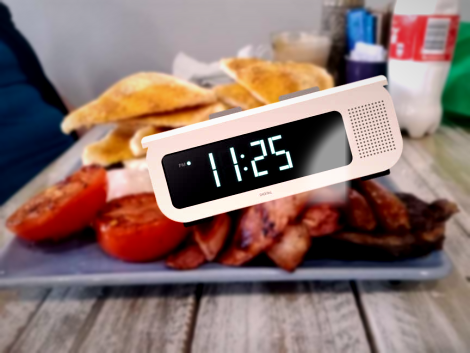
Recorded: 11 h 25 min
